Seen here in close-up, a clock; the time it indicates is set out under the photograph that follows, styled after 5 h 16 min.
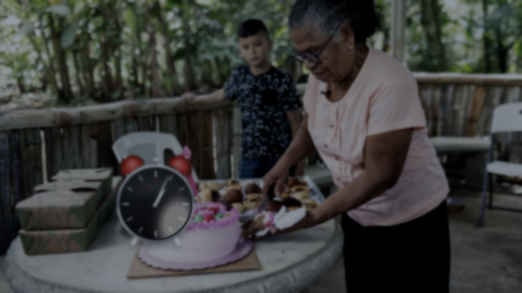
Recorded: 1 h 04 min
